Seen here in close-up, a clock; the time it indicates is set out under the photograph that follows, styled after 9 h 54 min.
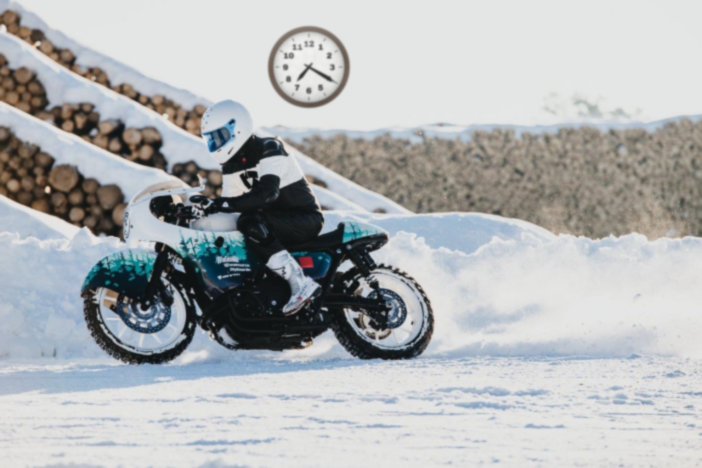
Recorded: 7 h 20 min
